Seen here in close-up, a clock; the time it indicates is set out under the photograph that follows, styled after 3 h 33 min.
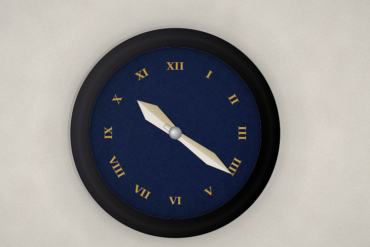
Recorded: 10 h 21 min
